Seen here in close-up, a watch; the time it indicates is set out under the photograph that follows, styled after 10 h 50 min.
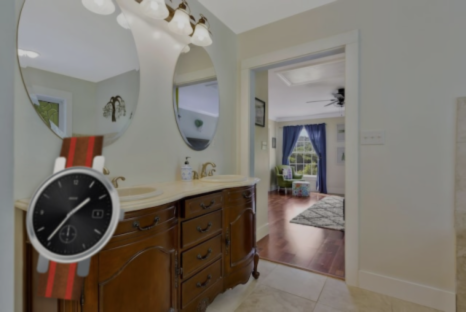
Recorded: 1 h 36 min
